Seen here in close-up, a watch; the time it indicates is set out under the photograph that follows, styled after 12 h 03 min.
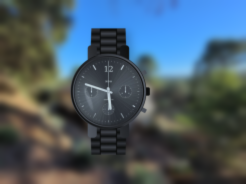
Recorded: 5 h 48 min
